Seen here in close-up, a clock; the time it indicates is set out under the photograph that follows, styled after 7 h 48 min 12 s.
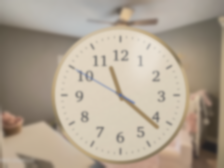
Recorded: 11 h 21 min 50 s
